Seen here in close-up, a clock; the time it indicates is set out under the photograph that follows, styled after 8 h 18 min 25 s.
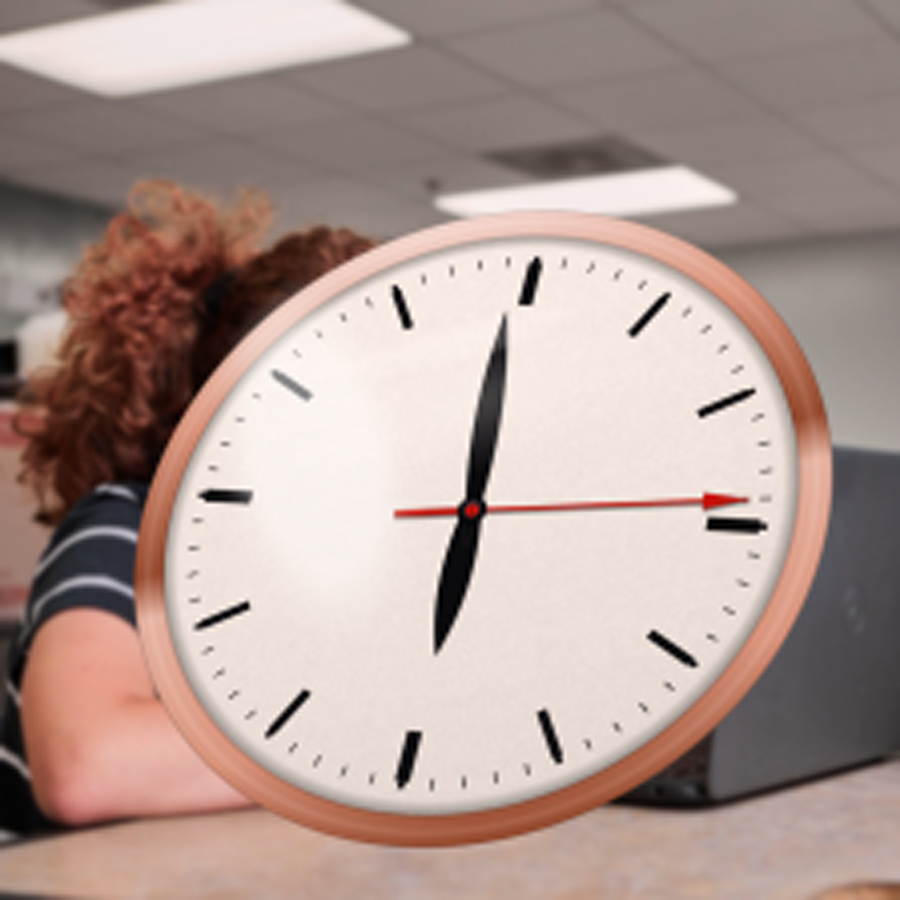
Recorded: 5 h 59 min 14 s
